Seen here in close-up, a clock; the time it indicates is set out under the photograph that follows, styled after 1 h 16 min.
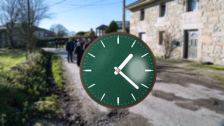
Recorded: 1 h 22 min
